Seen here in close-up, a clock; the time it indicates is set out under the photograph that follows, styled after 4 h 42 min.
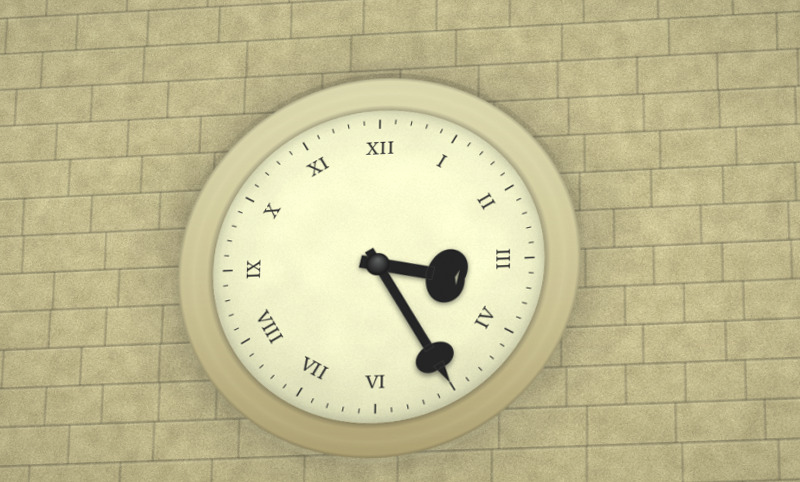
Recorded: 3 h 25 min
